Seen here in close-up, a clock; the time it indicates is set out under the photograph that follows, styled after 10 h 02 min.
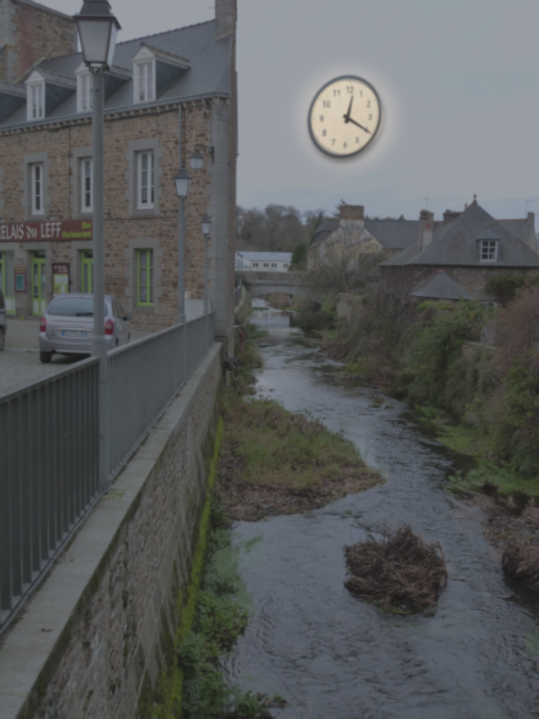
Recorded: 12 h 20 min
